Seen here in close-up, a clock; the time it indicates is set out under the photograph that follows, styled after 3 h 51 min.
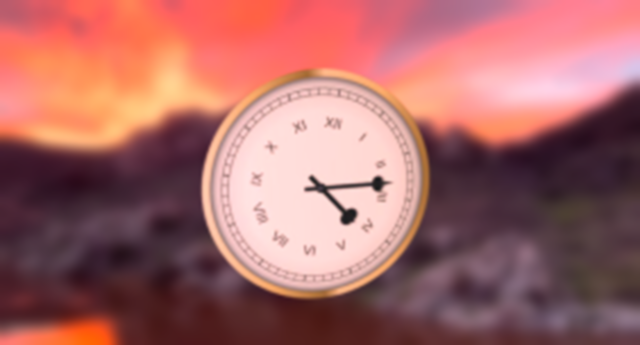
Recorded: 4 h 13 min
